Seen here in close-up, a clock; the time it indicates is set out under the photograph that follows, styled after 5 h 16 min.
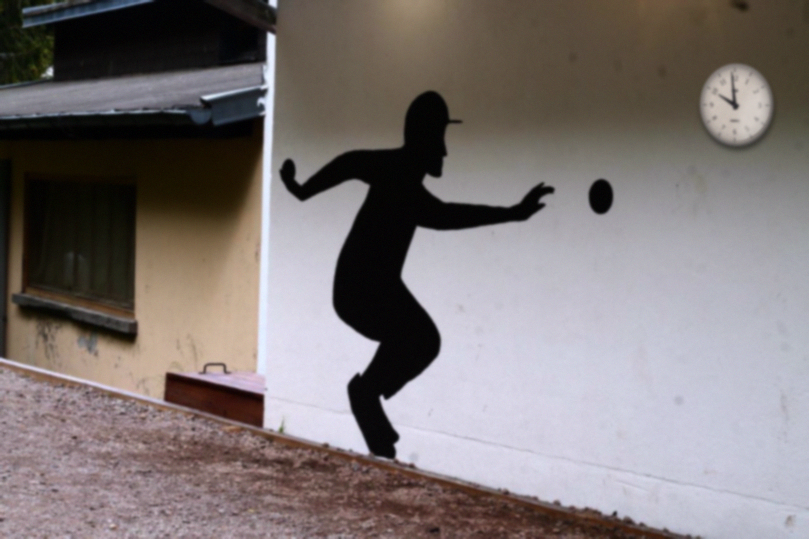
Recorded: 9 h 59 min
